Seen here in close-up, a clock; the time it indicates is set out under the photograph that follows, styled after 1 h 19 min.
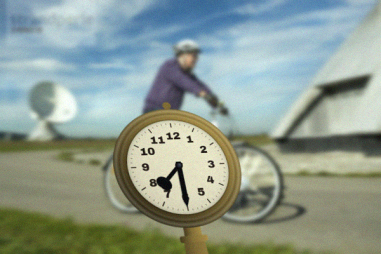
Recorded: 7 h 30 min
